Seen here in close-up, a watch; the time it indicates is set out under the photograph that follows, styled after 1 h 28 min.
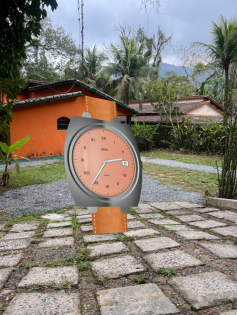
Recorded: 2 h 36 min
